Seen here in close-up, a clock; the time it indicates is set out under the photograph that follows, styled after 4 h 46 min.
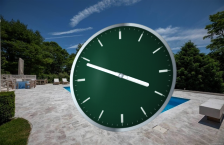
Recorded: 3 h 49 min
